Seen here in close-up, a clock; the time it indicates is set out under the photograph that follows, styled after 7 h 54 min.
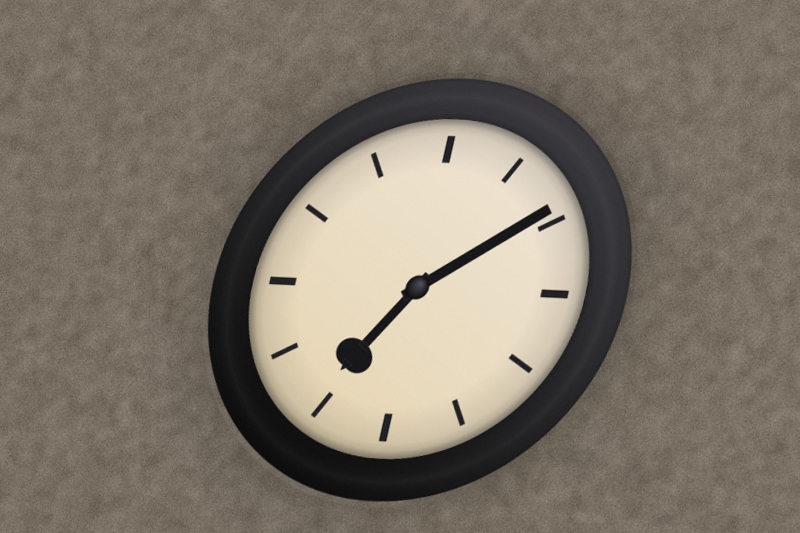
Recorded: 7 h 09 min
